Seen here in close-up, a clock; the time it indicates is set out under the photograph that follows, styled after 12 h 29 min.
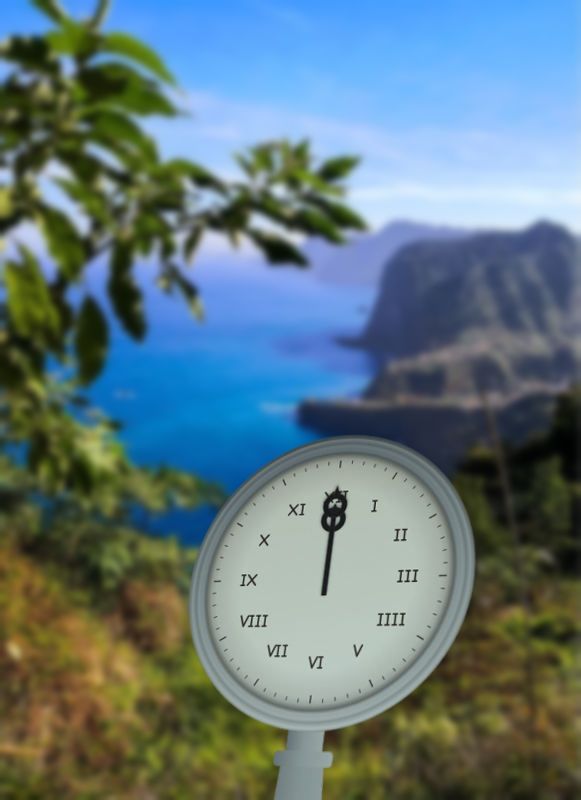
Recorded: 12 h 00 min
